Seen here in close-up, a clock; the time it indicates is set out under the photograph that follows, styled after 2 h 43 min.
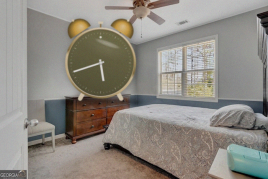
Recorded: 5 h 42 min
